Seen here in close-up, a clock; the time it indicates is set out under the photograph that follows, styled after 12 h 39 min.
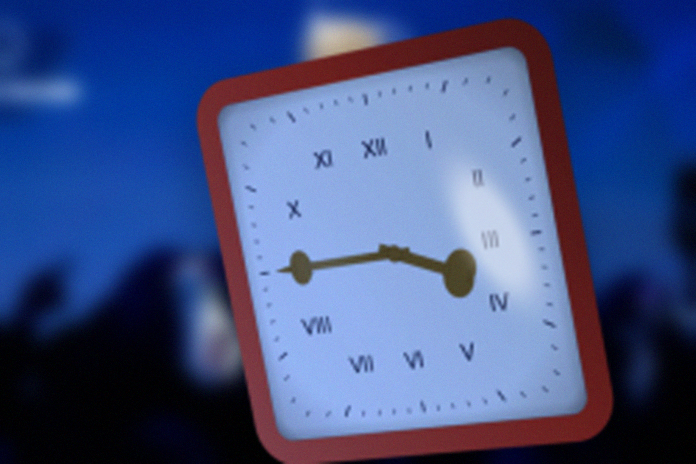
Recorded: 3 h 45 min
